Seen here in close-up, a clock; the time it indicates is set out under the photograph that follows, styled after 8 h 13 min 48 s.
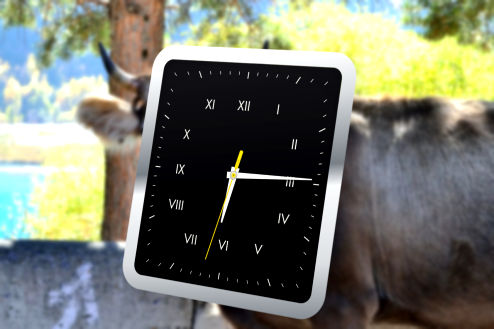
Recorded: 6 h 14 min 32 s
